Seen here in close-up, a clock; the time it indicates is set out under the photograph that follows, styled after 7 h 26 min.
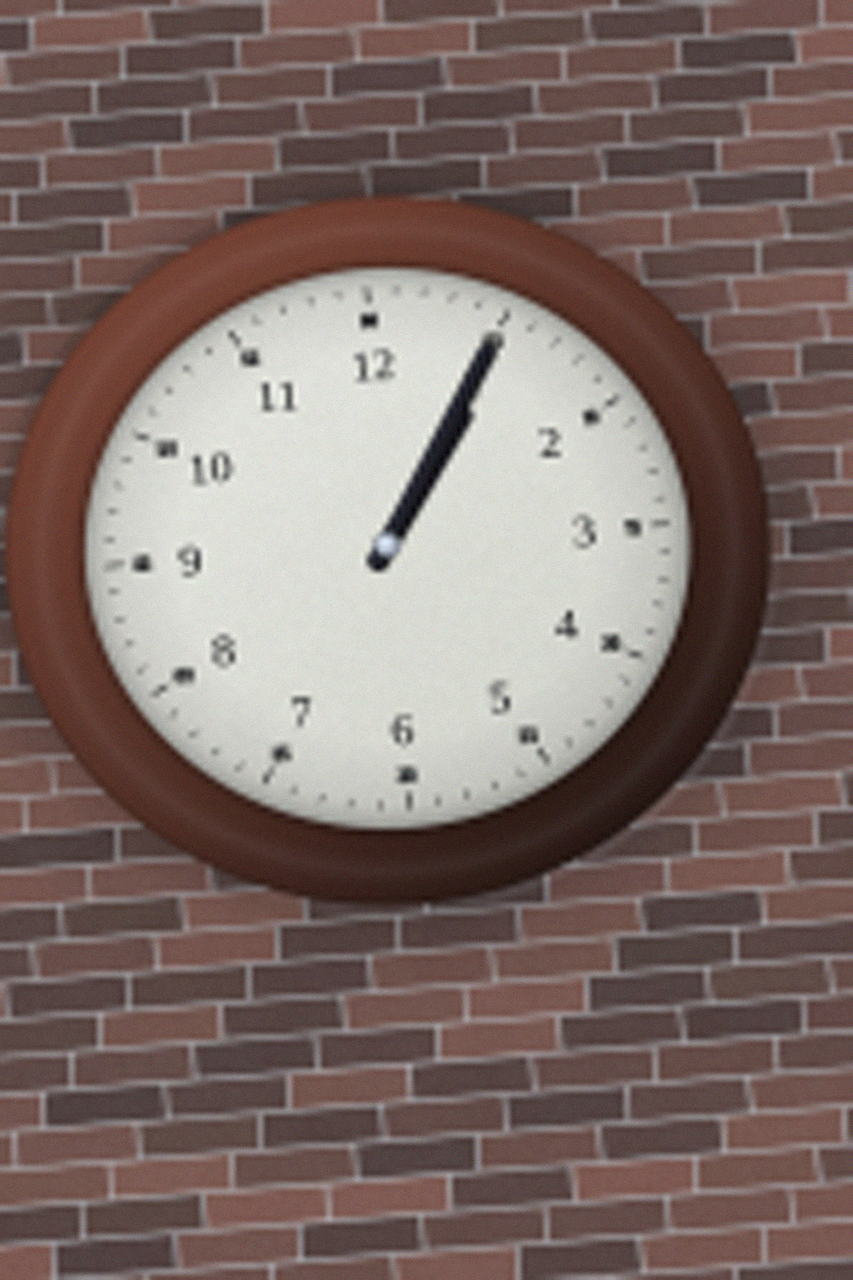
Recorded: 1 h 05 min
